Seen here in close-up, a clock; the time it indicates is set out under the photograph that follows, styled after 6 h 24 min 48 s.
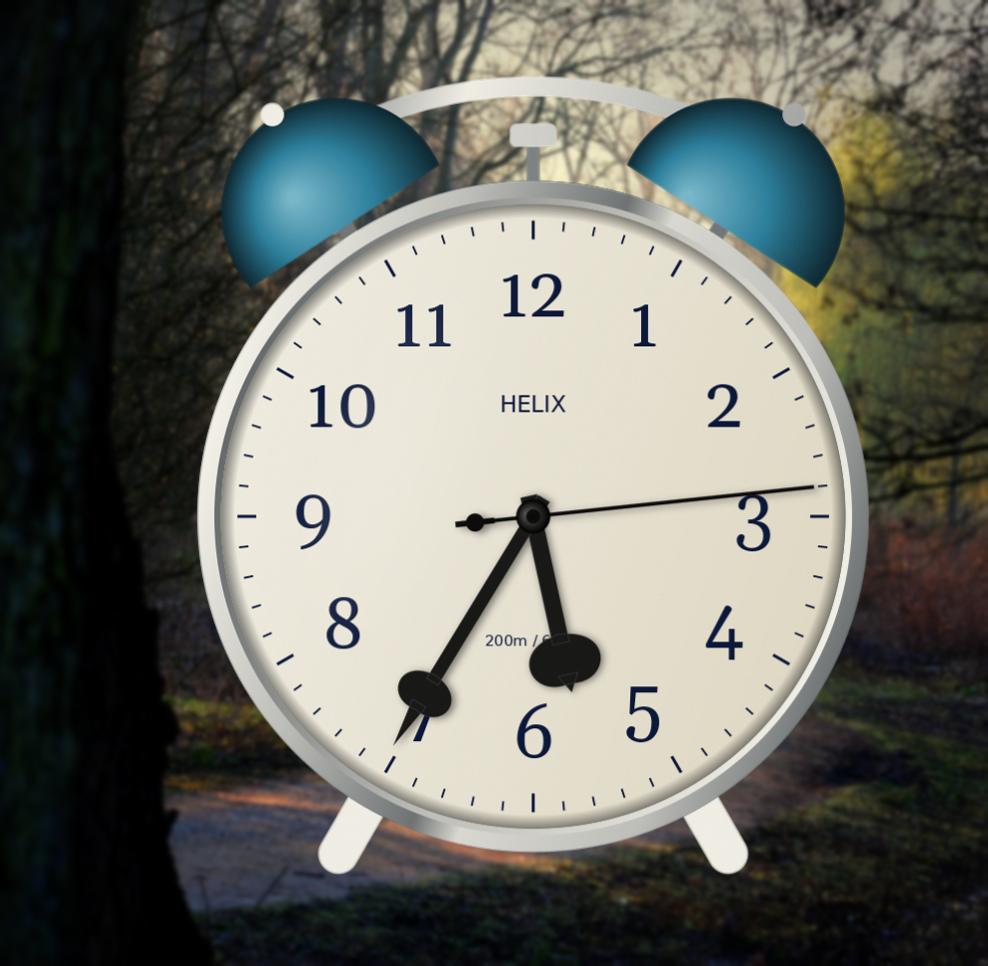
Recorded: 5 h 35 min 14 s
